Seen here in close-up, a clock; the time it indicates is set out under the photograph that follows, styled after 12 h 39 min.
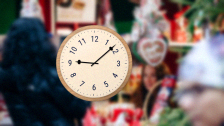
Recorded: 9 h 08 min
